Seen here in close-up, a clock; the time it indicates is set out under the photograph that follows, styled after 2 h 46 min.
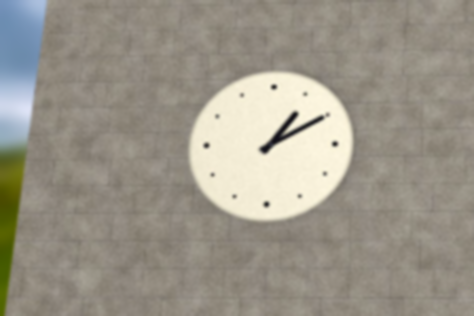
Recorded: 1 h 10 min
